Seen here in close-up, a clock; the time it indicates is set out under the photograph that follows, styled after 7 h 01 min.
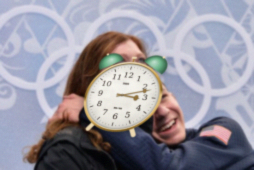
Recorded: 3 h 12 min
